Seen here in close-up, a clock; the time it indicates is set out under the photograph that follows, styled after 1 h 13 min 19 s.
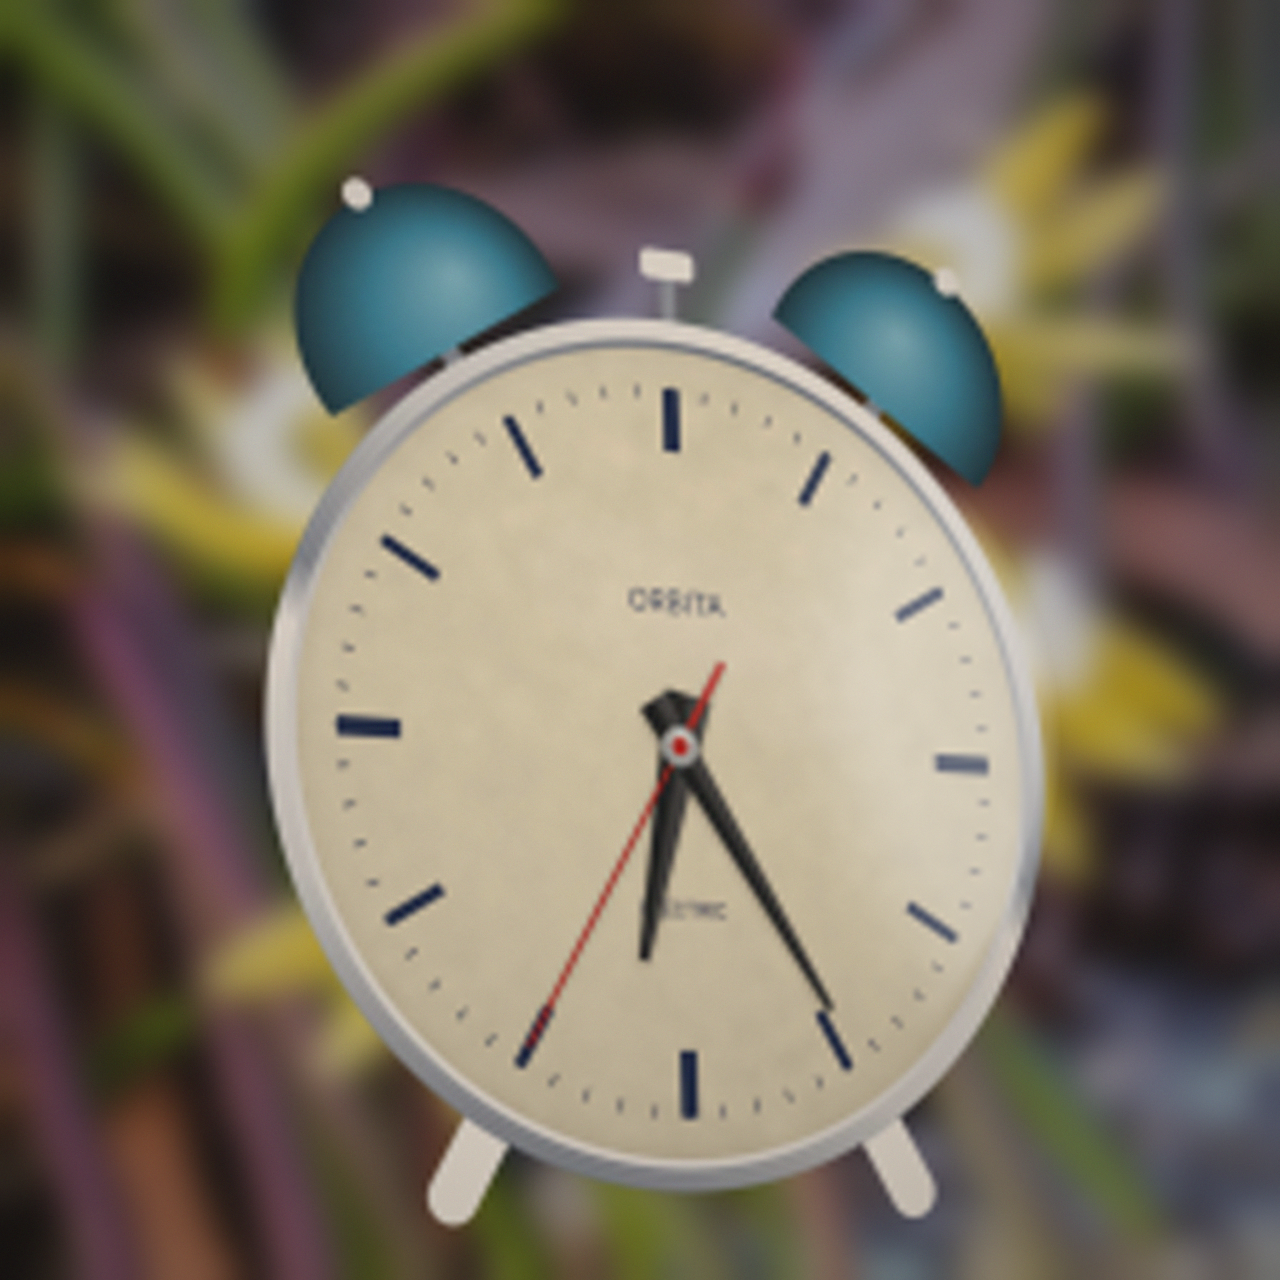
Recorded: 6 h 24 min 35 s
